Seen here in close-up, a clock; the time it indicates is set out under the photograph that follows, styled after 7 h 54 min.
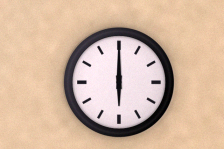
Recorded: 6 h 00 min
